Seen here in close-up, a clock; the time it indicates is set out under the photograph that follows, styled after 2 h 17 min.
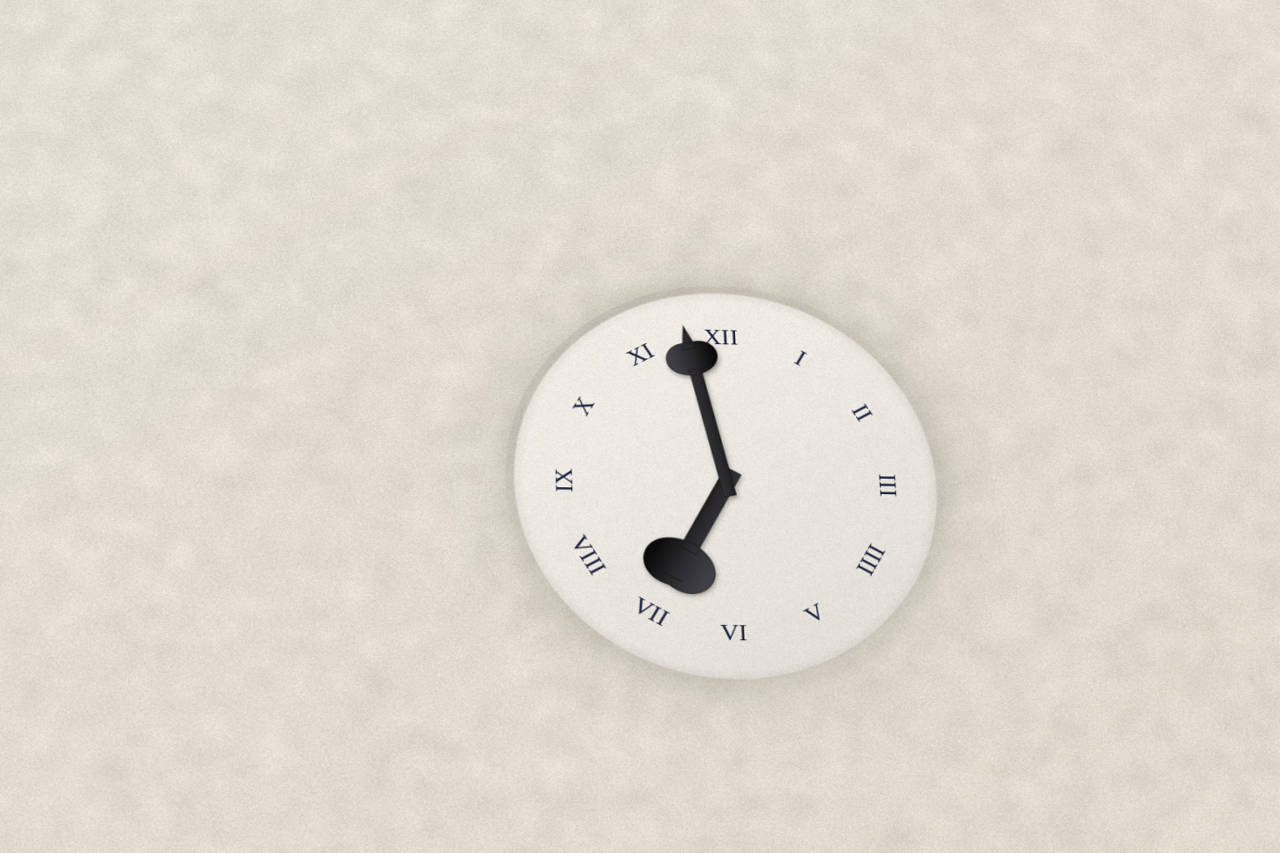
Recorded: 6 h 58 min
